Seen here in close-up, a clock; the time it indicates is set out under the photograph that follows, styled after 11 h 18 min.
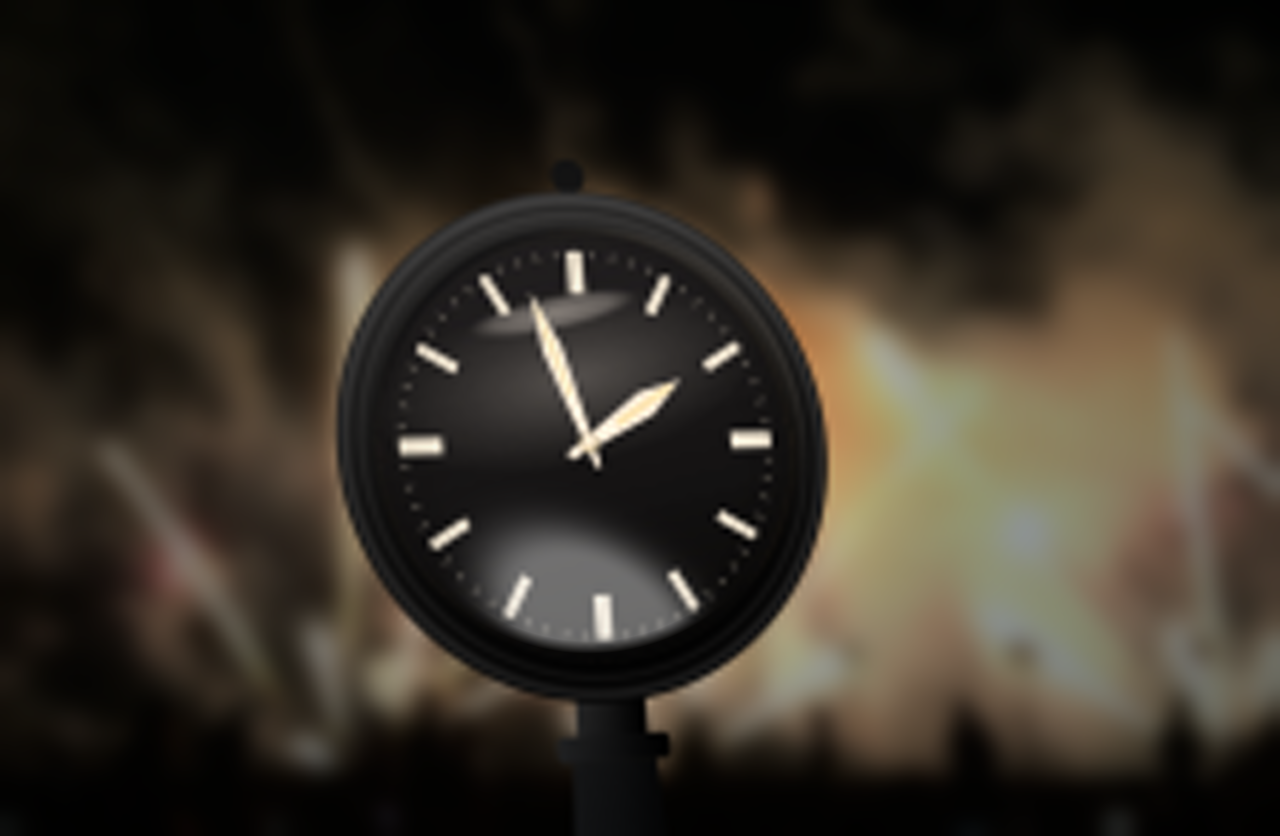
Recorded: 1 h 57 min
